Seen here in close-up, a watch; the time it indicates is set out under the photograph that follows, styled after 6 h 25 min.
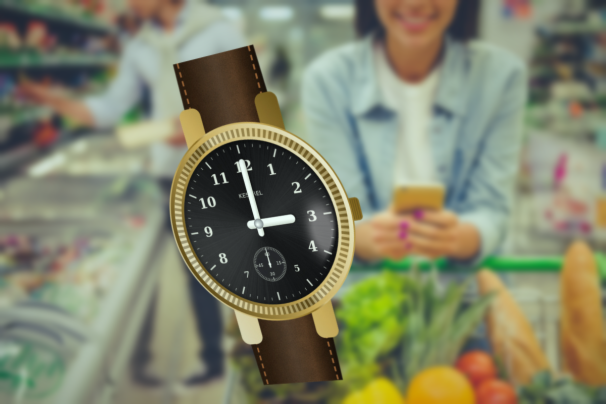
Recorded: 3 h 00 min
